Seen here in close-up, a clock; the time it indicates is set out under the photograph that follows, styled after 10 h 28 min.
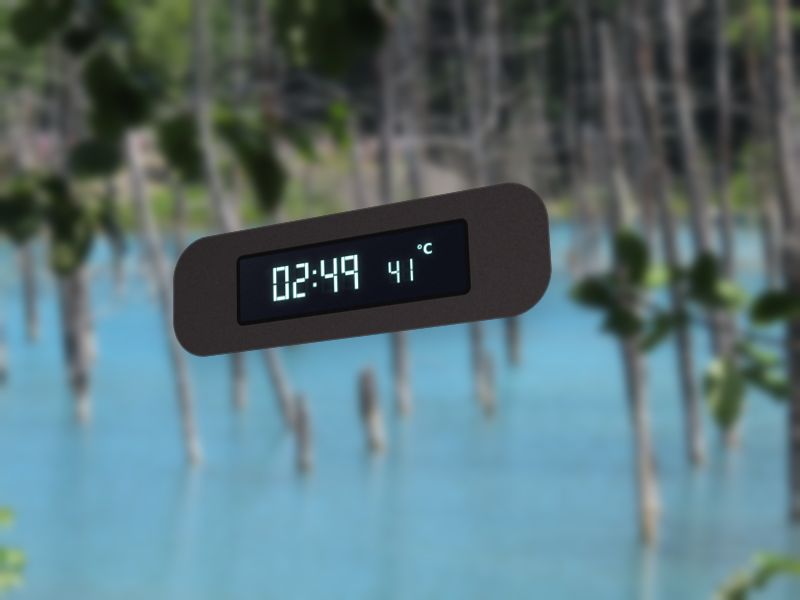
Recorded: 2 h 49 min
